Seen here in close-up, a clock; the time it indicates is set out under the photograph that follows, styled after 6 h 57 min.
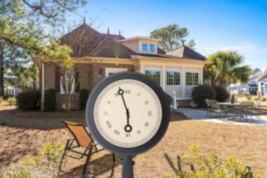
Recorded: 5 h 57 min
